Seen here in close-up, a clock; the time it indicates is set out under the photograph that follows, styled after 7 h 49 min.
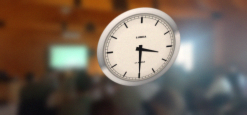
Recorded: 3 h 30 min
